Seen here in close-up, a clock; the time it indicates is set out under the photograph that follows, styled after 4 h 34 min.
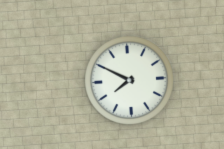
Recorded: 7 h 50 min
